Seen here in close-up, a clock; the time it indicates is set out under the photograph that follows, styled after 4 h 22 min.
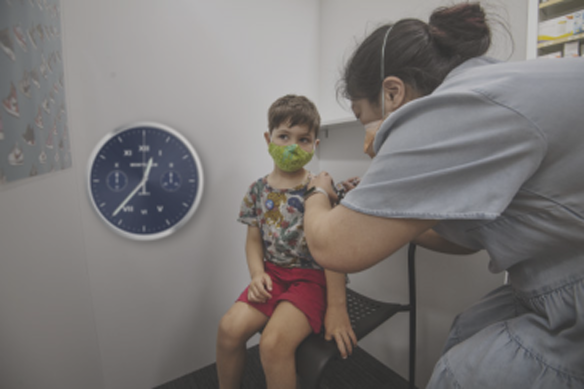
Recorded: 12 h 37 min
